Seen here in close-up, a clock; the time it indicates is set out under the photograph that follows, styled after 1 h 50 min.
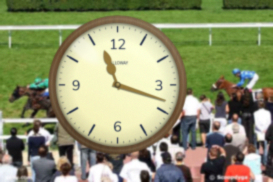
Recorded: 11 h 18 min
